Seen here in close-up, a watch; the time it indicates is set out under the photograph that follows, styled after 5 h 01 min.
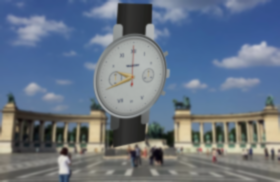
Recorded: 9 h 42 min
